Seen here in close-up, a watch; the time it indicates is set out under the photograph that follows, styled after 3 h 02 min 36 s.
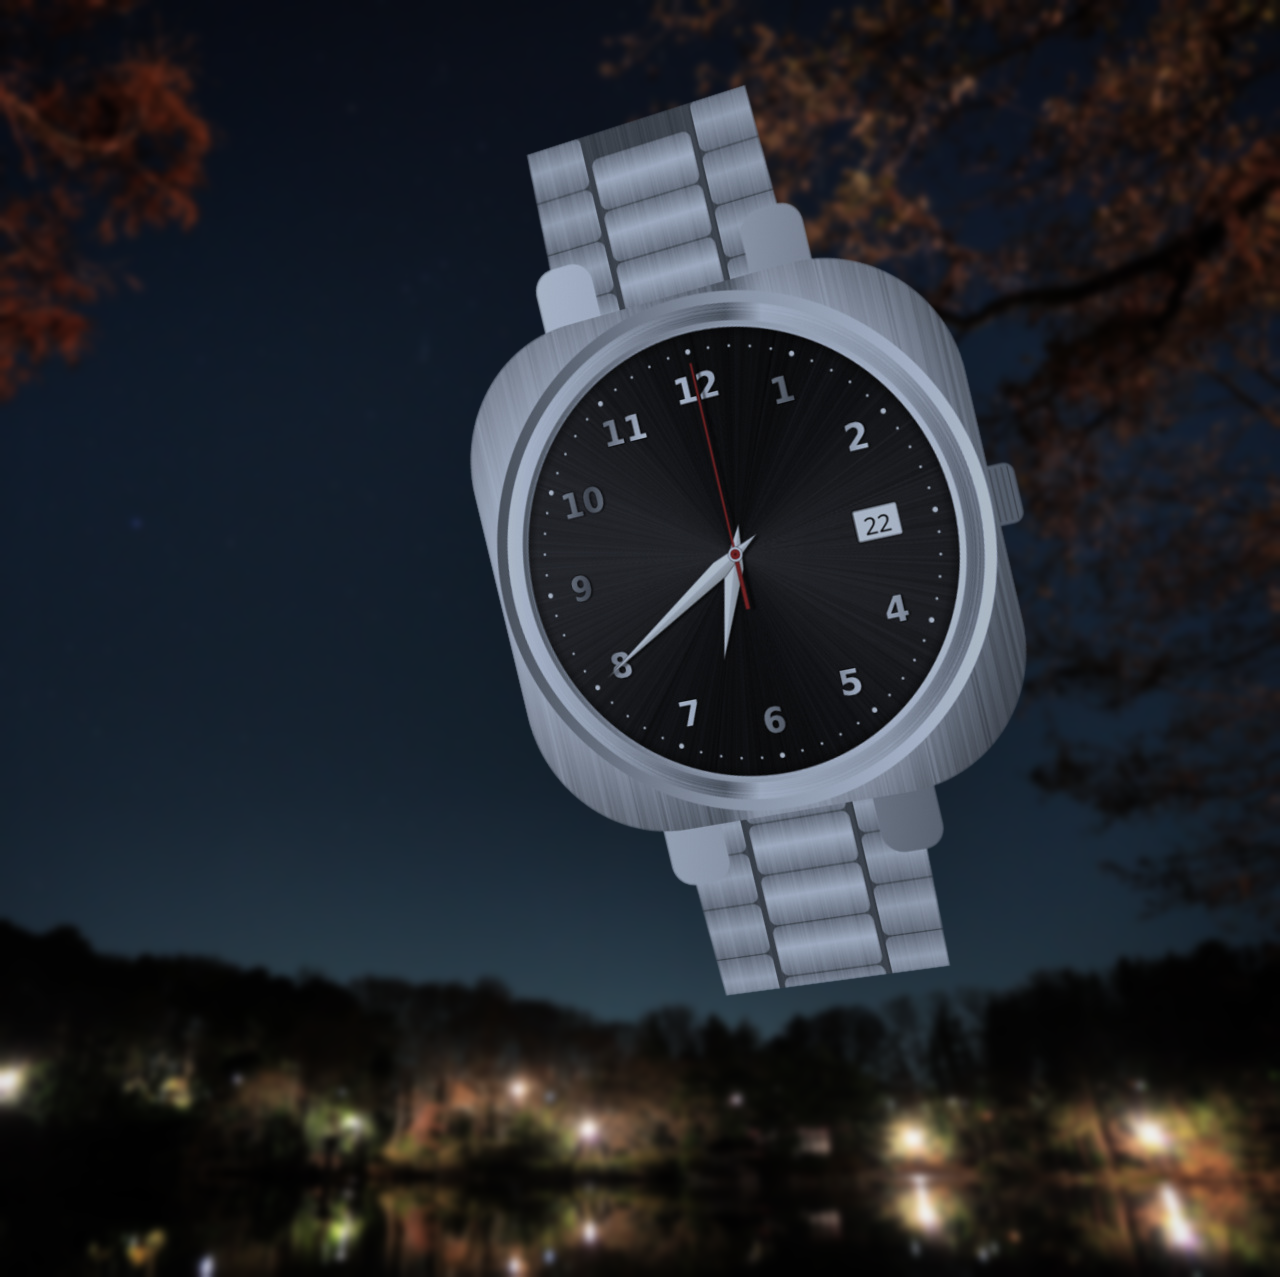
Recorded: 6 h 40 min 00 s
